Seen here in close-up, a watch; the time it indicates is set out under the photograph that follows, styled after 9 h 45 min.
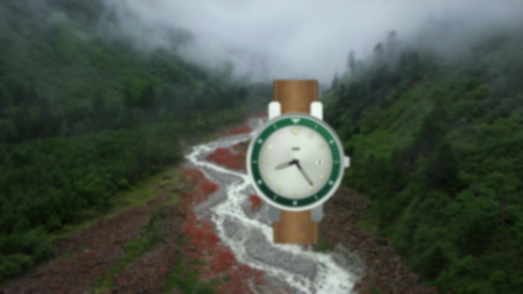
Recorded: 8 h 24 min
